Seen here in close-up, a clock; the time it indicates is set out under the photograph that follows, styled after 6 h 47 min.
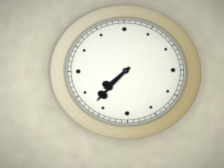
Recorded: 7 h 37 min
